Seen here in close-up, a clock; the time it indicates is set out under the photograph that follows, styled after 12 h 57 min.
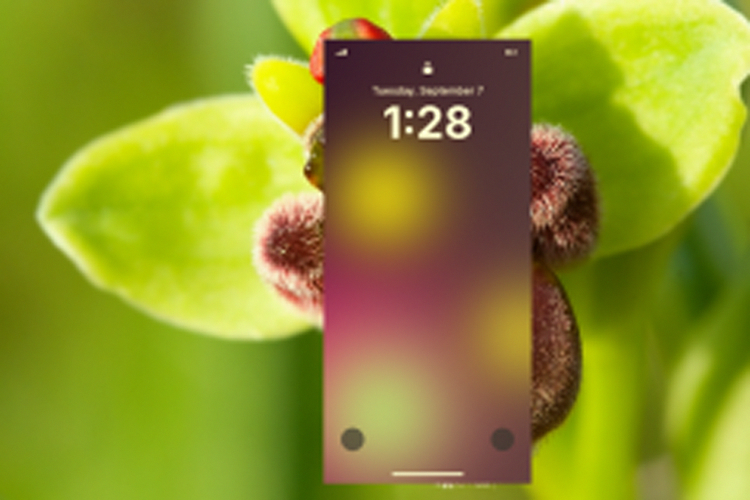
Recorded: 1 h 28 min
